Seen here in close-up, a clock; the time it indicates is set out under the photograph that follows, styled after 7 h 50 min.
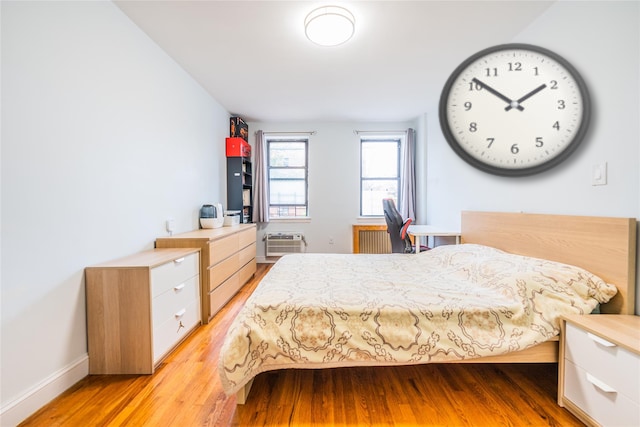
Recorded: 1 h 51 min
